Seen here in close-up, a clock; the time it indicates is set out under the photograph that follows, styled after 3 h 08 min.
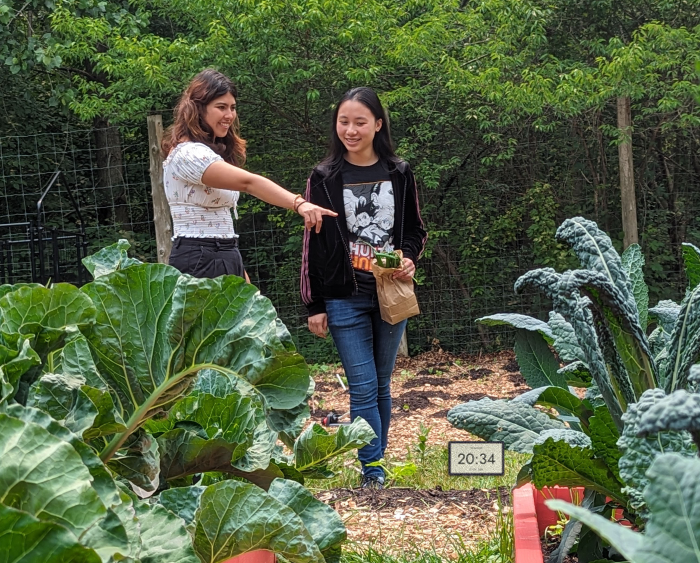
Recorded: 20 h 34 min
